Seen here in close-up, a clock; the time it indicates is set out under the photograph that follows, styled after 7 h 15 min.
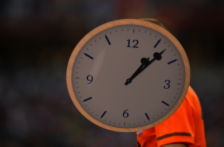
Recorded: 1 h 07 min
